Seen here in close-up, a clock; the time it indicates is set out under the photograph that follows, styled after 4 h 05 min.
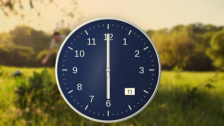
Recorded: 6 h 00 min
